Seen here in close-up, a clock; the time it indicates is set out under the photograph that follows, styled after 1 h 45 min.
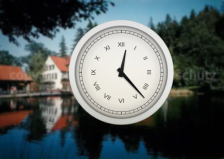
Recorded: 12 h 23 min
